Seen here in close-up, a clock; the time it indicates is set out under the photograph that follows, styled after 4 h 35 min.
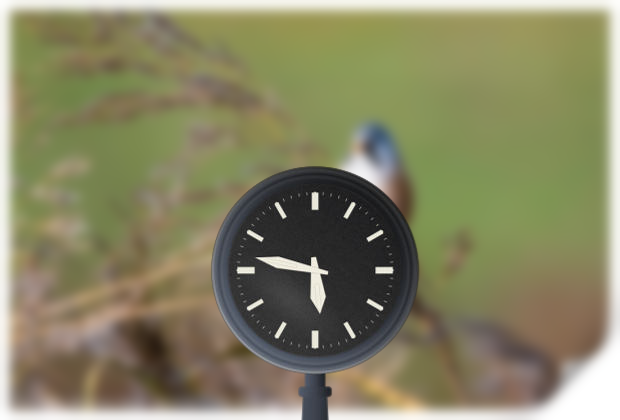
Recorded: 5 h 47 min
